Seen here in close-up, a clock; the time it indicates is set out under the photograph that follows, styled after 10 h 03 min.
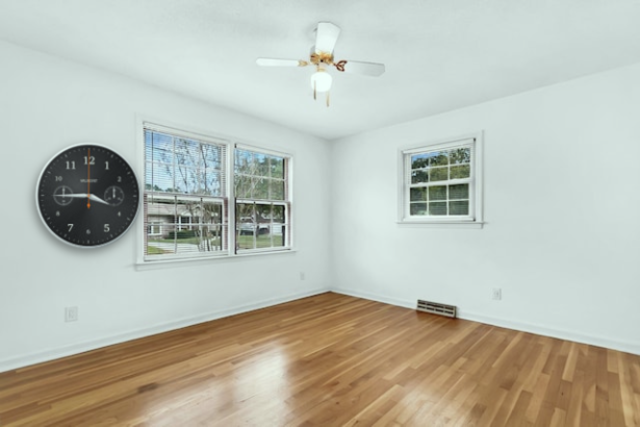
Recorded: 3 h 45 min
